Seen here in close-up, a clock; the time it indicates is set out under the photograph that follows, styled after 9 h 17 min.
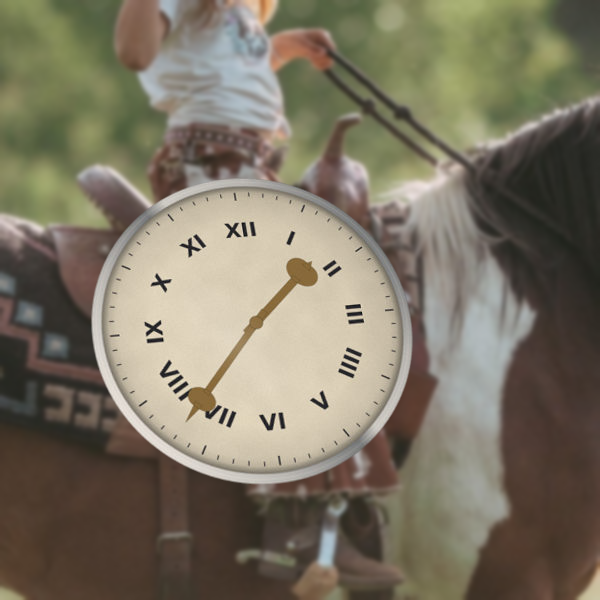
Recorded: 1 h 37 min
